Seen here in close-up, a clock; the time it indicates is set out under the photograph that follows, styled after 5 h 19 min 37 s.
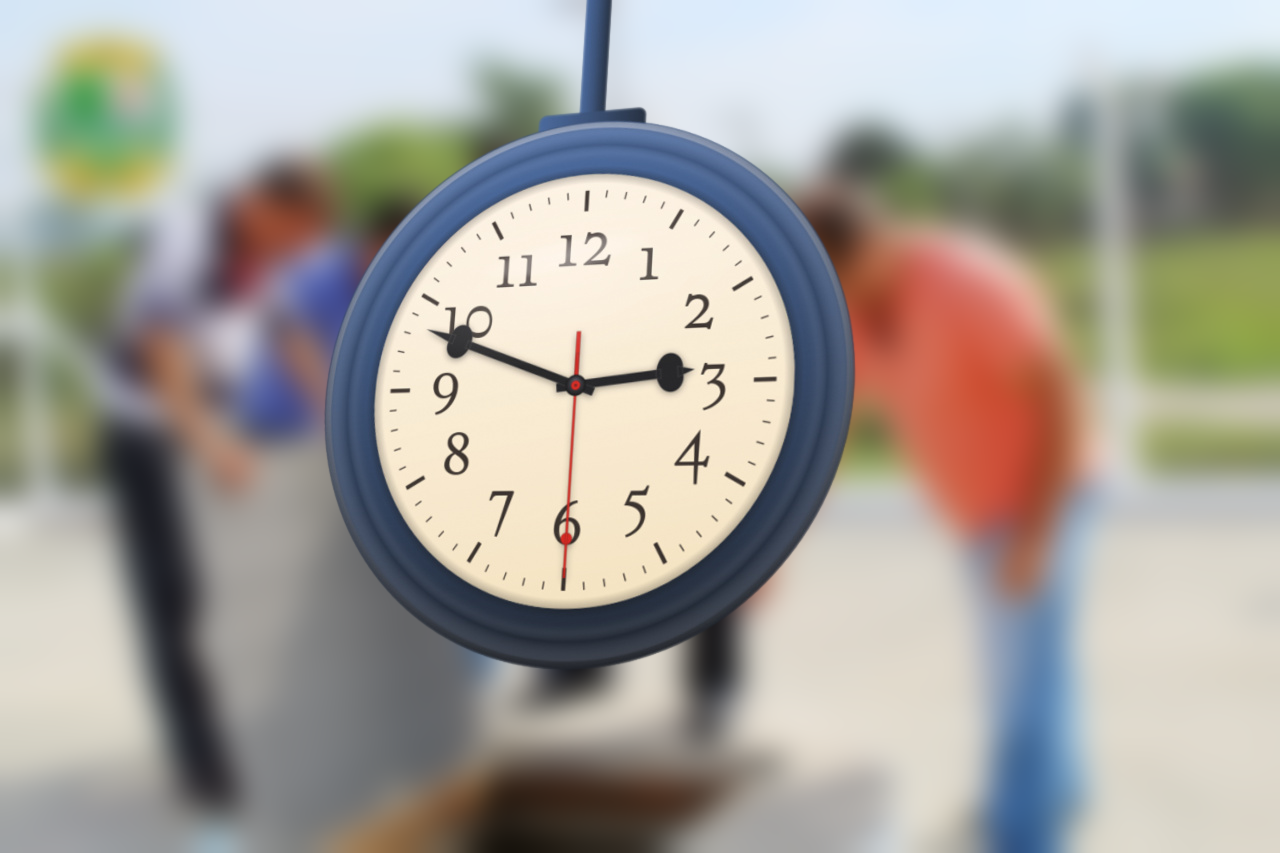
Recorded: 2 h 48 min 30 s
